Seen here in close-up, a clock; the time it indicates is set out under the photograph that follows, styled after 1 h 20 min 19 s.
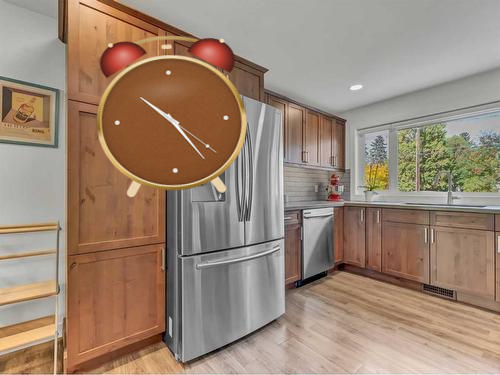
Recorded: 10 h 24 min 22 s
